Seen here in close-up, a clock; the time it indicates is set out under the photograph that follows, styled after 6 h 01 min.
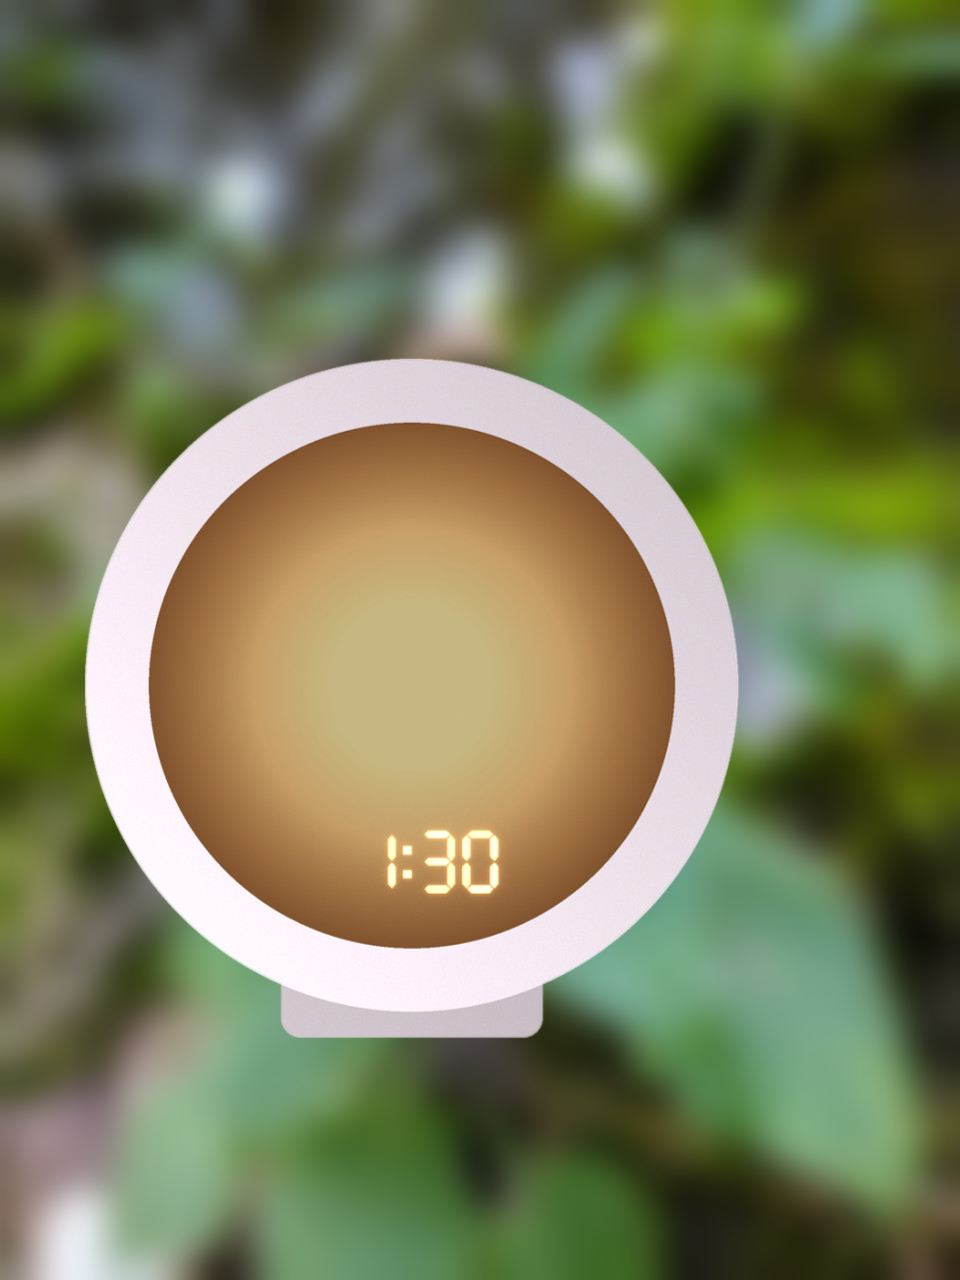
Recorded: 1 h 30 min
